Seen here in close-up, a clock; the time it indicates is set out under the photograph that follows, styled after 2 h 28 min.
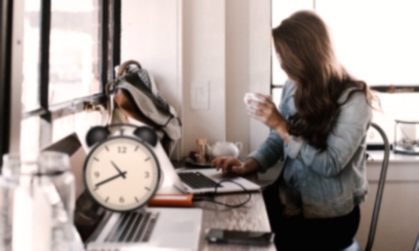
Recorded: 10 h 41 min
